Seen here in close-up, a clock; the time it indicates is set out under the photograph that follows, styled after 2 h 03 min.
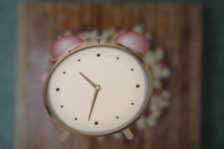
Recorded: 10 h 32 min
